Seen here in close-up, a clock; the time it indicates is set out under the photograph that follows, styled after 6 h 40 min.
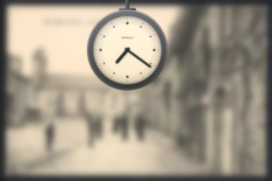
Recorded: 7 h 21 min
